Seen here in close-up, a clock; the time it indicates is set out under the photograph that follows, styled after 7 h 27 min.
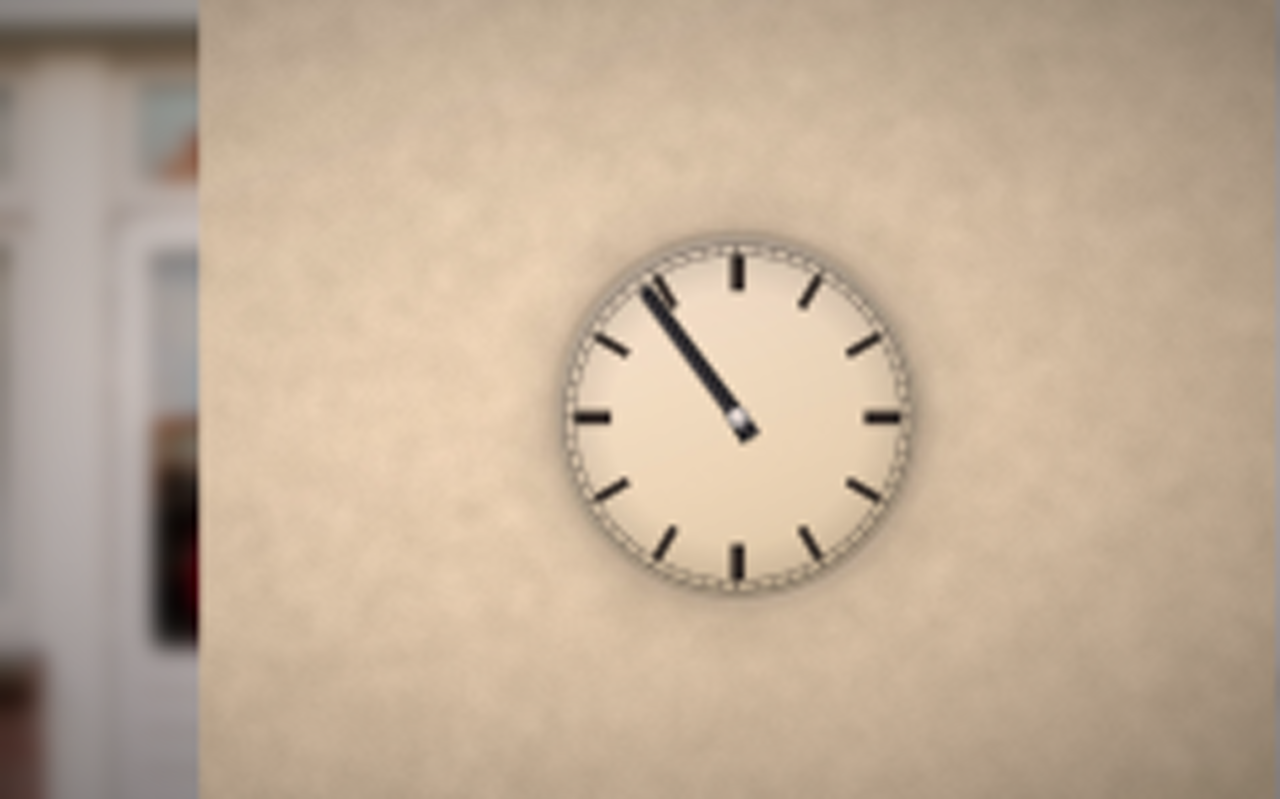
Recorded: 10 h 54 min
